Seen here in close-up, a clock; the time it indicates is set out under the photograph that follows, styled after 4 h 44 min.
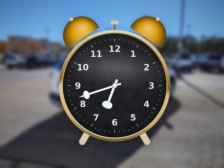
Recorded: 6 h 42 min
